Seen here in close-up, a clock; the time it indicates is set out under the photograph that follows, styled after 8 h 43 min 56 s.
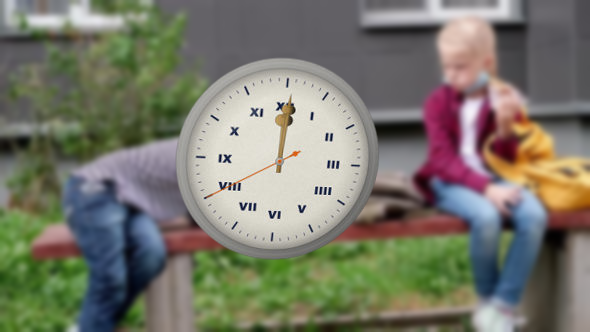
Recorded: 12 h 00 min 40 s
